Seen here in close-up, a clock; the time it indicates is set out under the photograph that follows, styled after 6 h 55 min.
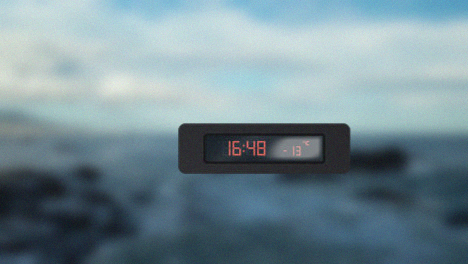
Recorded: 16 h 48 min
